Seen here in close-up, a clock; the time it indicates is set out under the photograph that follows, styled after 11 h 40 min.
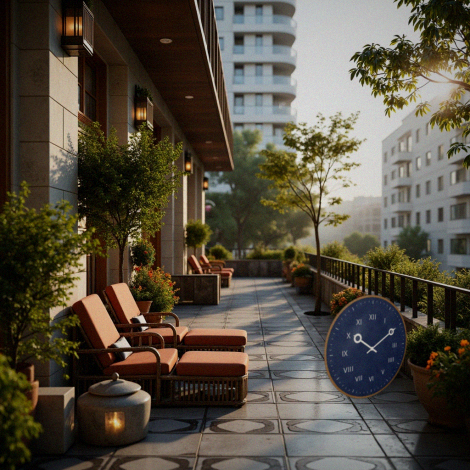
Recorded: 10 h 10 min
